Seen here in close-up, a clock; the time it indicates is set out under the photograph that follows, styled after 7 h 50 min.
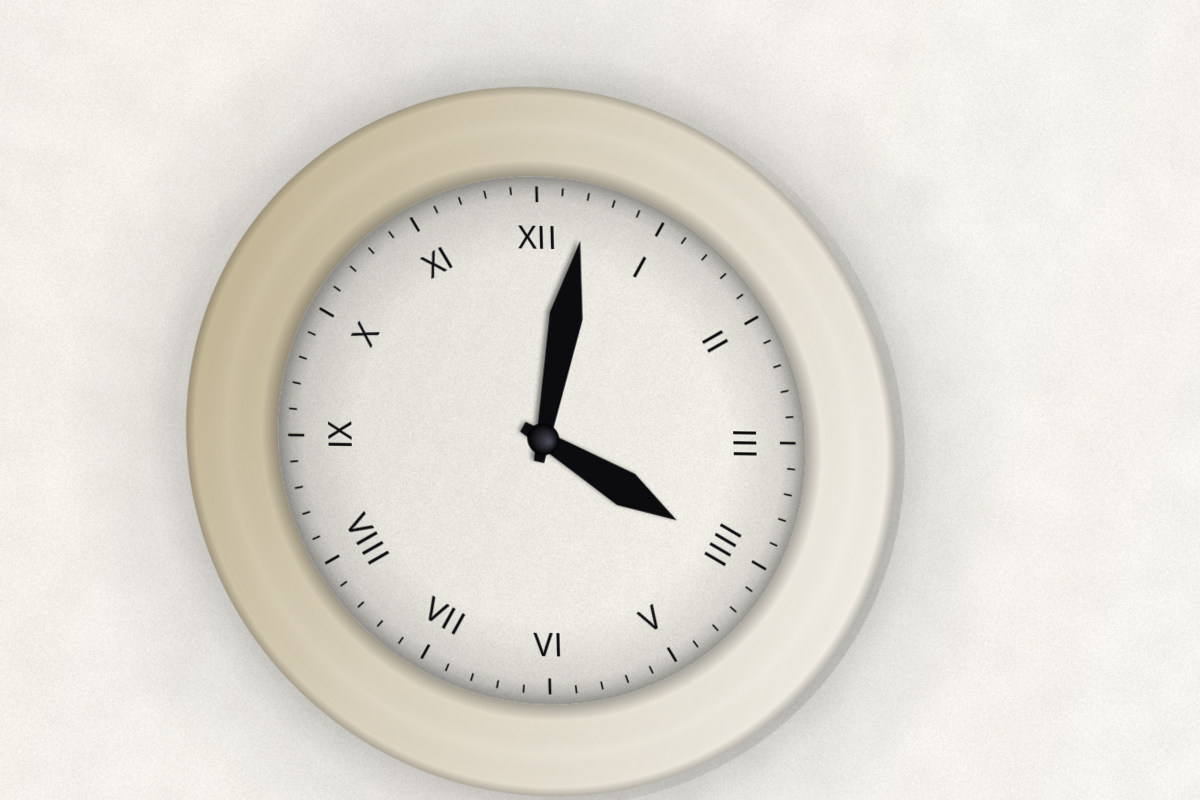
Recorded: 4 h 02 min
